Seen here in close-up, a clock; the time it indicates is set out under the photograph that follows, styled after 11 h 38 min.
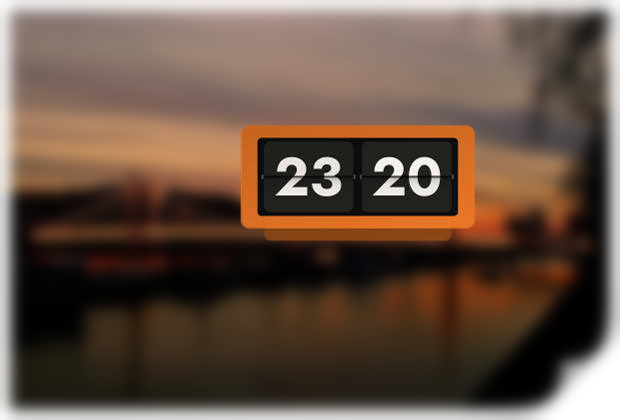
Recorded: 23 h 20 min
